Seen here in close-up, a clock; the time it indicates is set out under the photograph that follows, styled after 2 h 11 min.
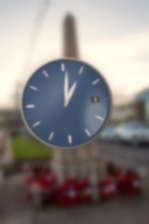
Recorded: 1 h 01 min
